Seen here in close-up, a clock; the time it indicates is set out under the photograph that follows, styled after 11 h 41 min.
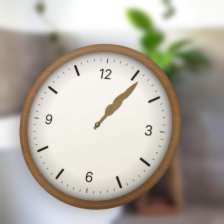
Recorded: 1 h 06 min
